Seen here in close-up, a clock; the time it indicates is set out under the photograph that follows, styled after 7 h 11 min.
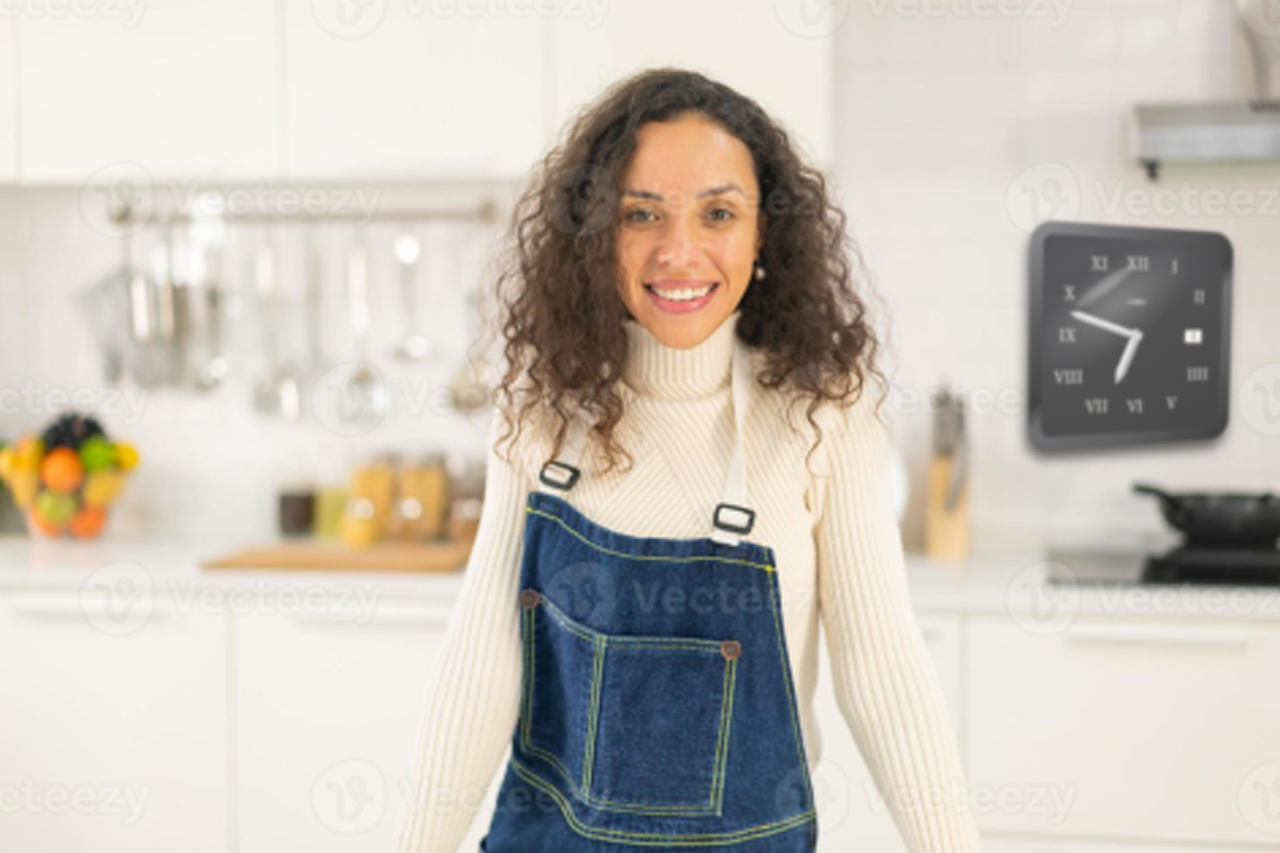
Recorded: 6 h 48 min
